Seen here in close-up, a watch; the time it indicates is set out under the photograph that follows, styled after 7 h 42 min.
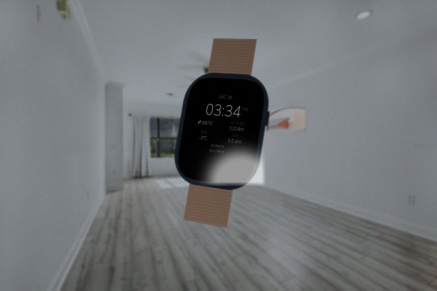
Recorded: 3 h 34 min
